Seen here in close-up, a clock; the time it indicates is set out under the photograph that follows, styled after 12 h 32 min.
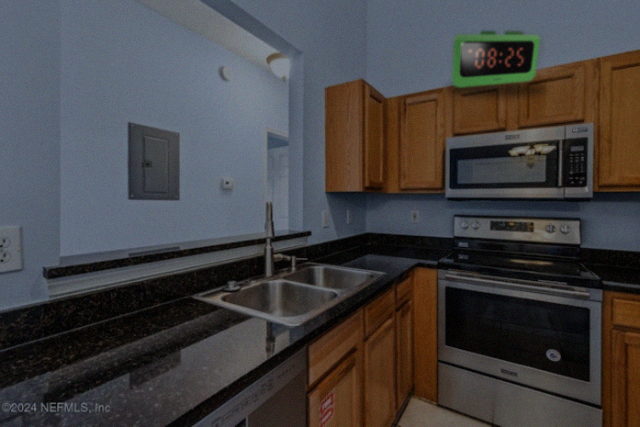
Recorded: 8 h 25 min
